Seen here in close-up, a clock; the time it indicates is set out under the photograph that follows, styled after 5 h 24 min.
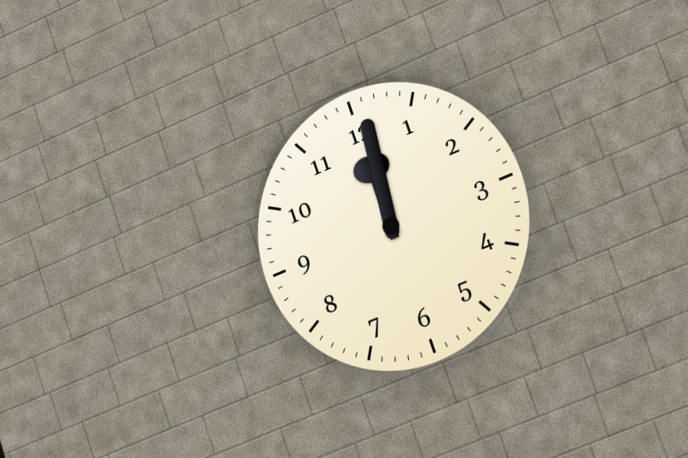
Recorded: 12 h 01 min
